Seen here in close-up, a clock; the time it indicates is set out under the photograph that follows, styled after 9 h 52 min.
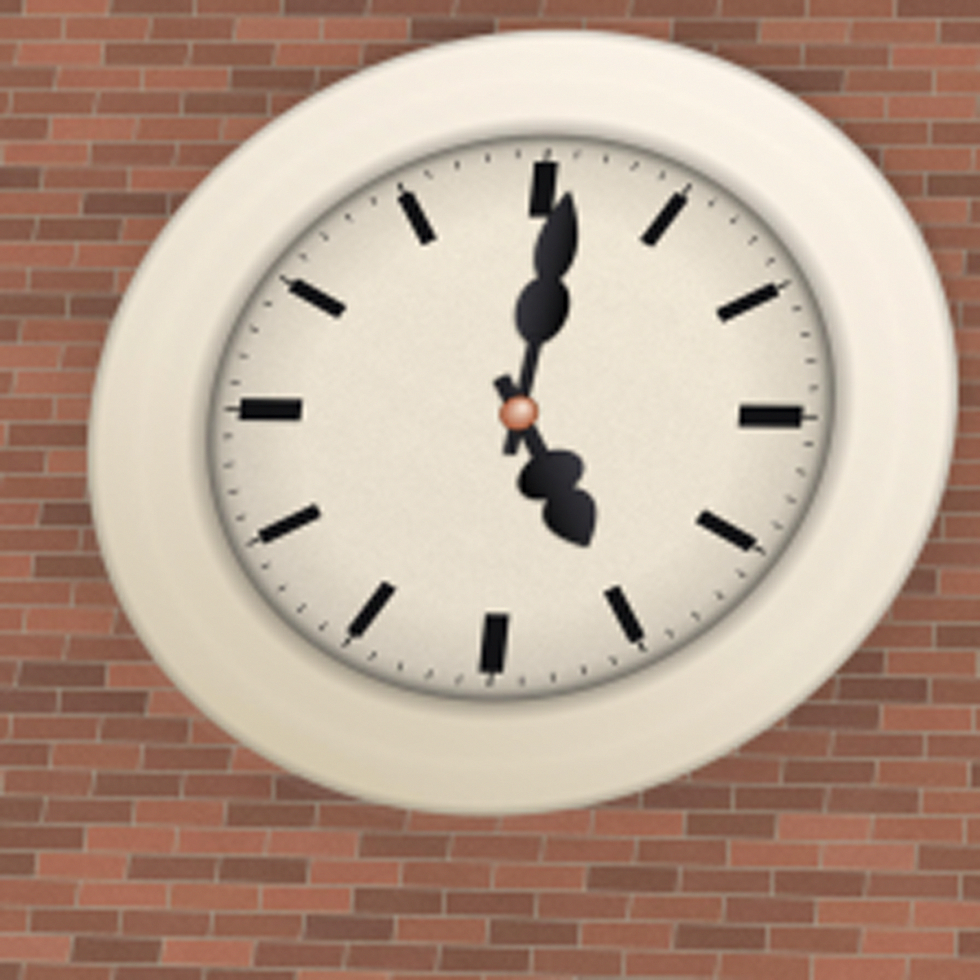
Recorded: 5 h 01 min
